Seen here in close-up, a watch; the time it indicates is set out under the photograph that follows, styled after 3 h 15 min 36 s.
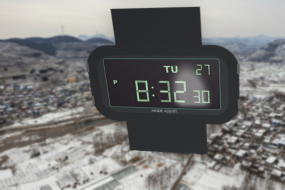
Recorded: 8 h 32 min 30 s
